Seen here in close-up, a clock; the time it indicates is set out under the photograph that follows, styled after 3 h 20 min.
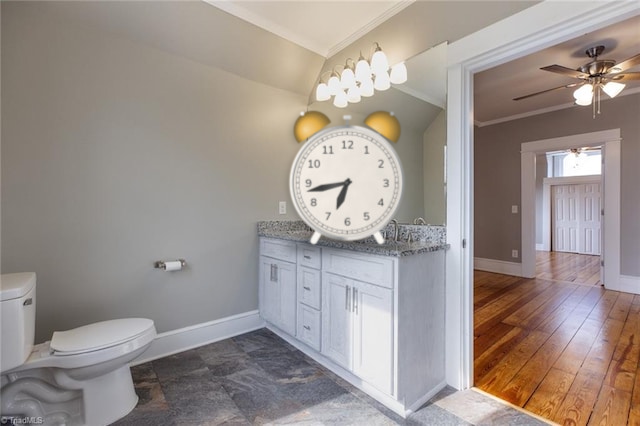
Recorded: 6 h 43 min
